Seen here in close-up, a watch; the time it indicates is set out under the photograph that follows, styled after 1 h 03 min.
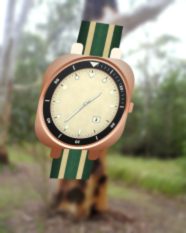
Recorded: 1 h 37 min
